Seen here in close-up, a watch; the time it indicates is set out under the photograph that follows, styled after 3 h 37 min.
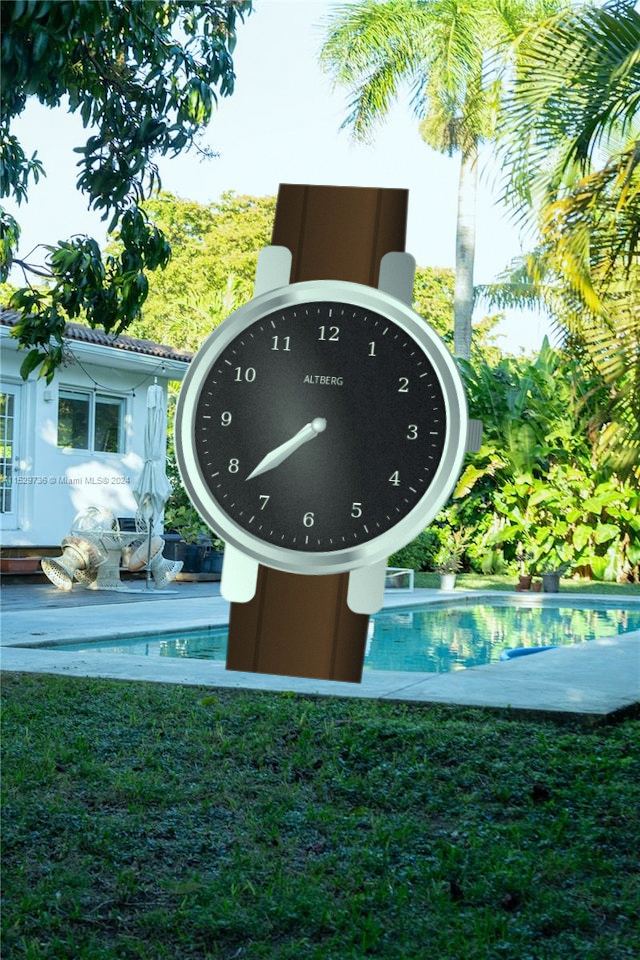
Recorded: 7 h 38 min
